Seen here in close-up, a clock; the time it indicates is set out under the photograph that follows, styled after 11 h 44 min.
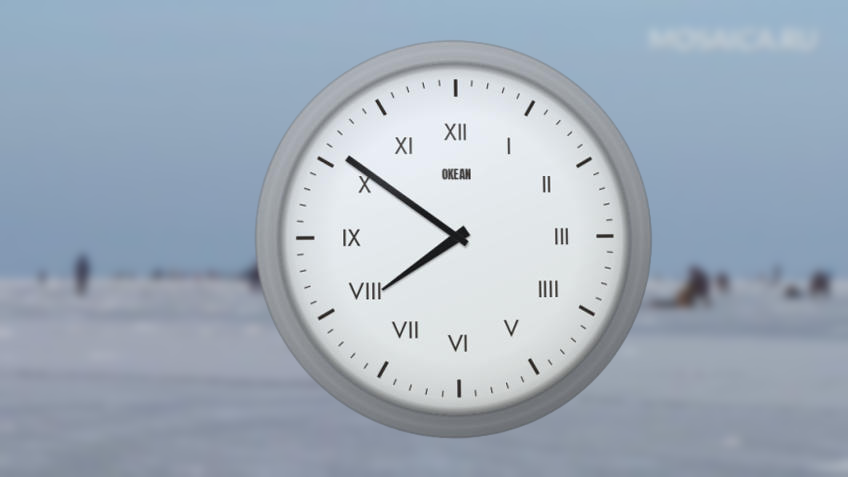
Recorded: 7 h 51 min
